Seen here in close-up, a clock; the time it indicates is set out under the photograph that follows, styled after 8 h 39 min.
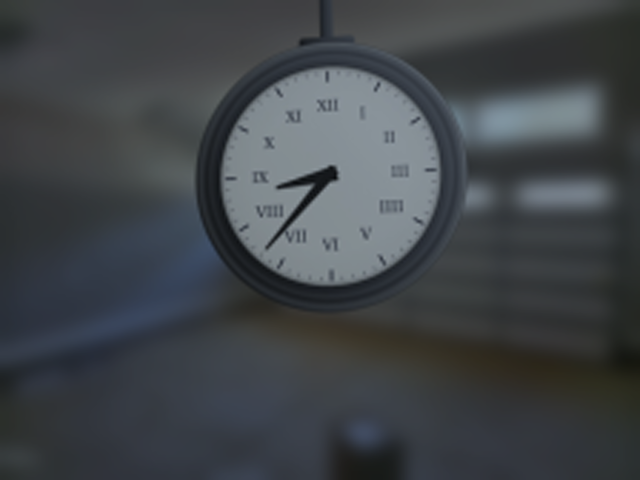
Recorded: 8 h 37 min
